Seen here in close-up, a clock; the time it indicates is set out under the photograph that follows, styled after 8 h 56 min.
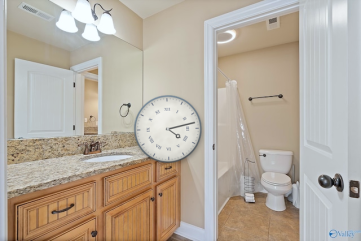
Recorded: 4 h 13 min
